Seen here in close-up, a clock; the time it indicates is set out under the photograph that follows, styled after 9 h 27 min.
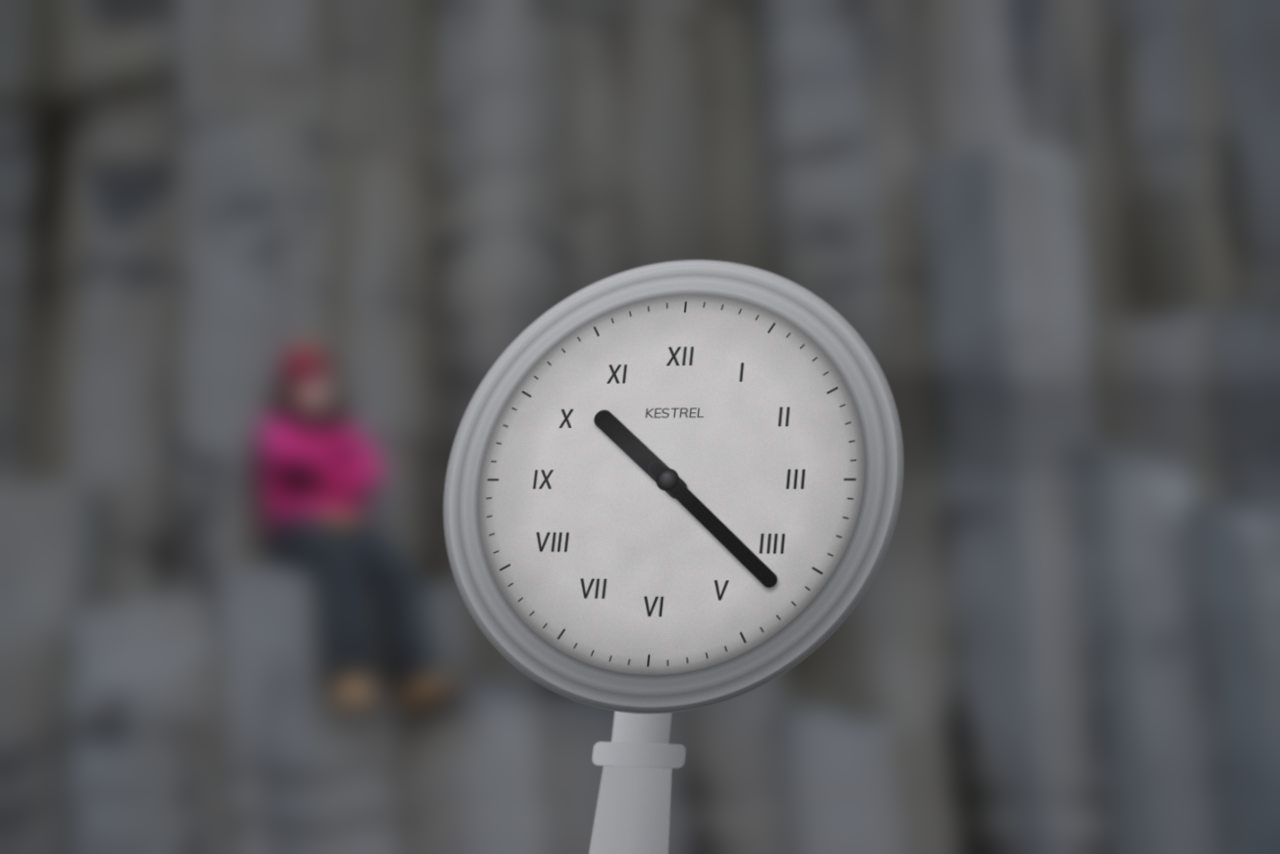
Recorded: 10 h 22 min
